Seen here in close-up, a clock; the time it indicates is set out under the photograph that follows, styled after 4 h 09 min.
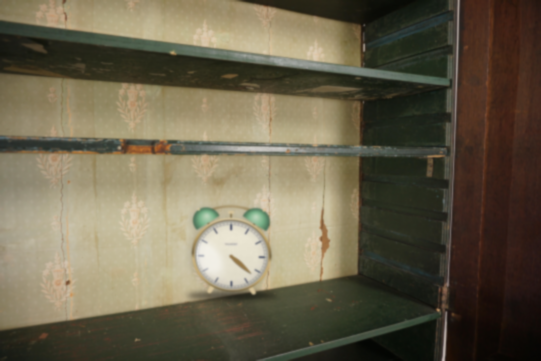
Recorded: 4 h 22 min
